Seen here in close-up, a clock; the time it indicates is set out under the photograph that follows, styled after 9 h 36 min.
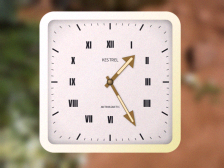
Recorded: 1 h 25 min
